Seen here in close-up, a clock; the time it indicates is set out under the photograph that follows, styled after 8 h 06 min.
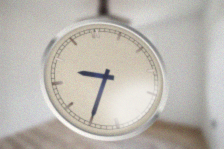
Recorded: 9 h 35 min
